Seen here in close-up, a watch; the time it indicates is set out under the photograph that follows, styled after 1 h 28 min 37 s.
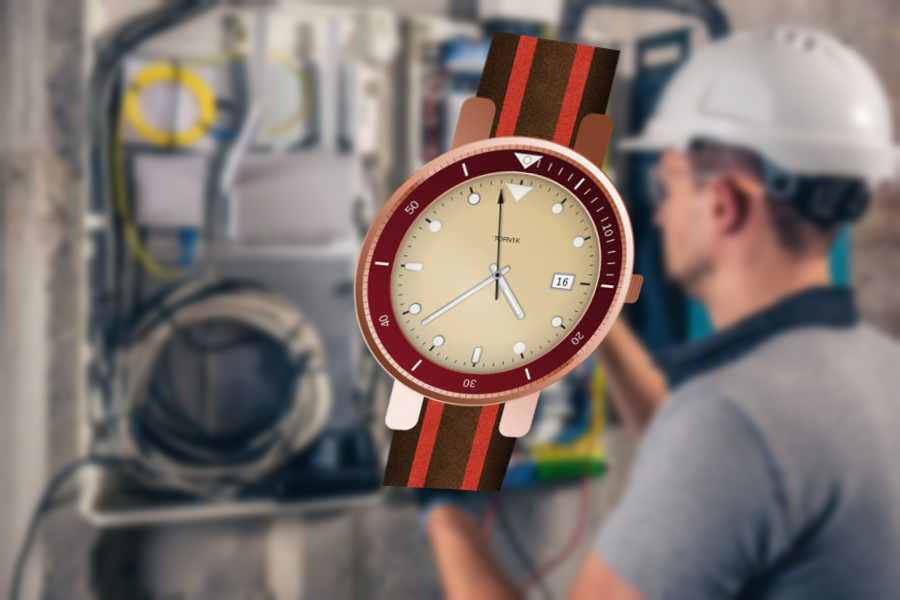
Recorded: 4 h 37 min 58 s
